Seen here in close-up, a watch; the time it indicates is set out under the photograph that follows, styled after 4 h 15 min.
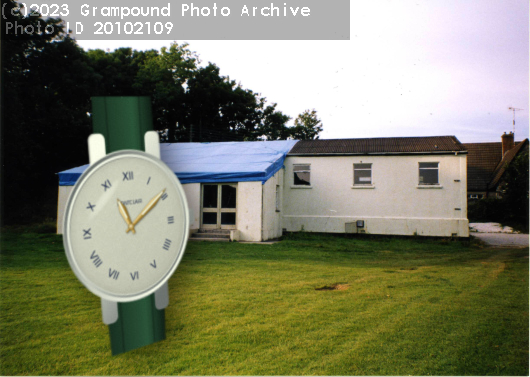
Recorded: 11 h 09 min
